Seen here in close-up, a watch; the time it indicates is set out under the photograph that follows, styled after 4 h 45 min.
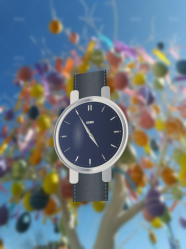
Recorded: 4 h 55 min
